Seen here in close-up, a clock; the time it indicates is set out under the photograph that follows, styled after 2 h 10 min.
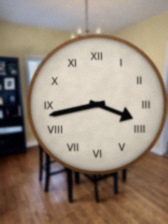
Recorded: 3 h 43 min
